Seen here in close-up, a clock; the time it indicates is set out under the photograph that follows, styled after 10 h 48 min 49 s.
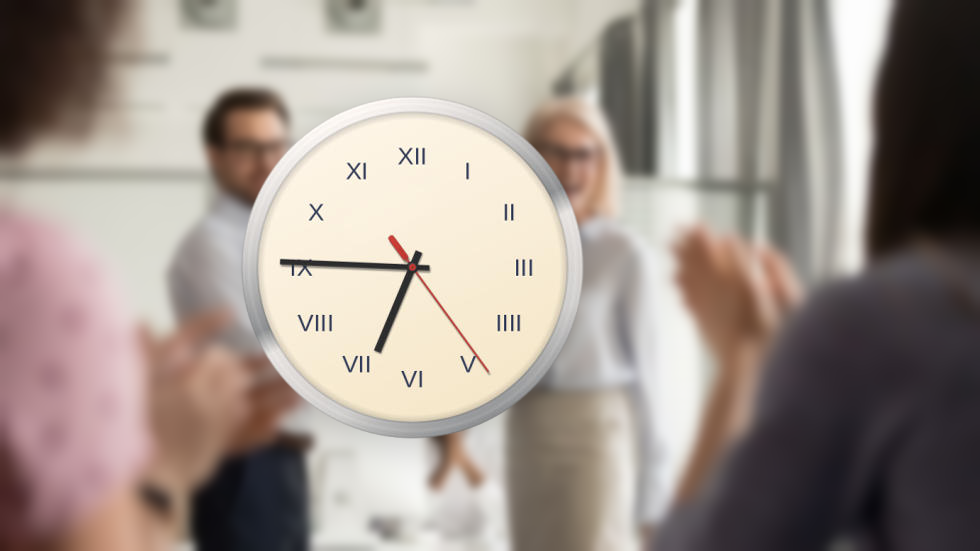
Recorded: 6 h 45 min 24 s
